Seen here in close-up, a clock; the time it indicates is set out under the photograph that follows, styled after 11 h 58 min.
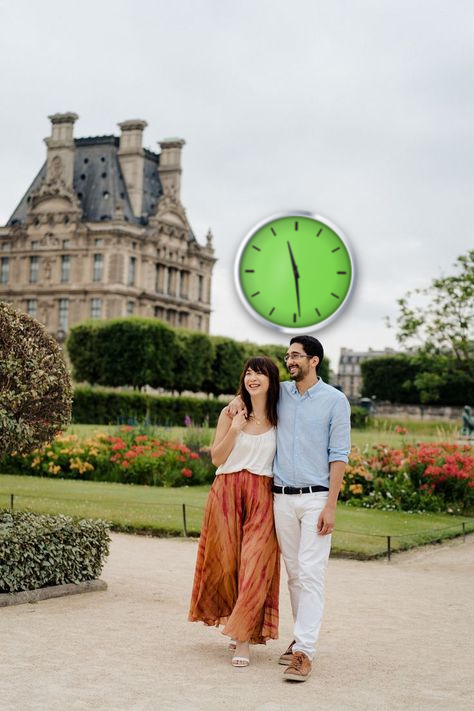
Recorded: 11 h 29 min
